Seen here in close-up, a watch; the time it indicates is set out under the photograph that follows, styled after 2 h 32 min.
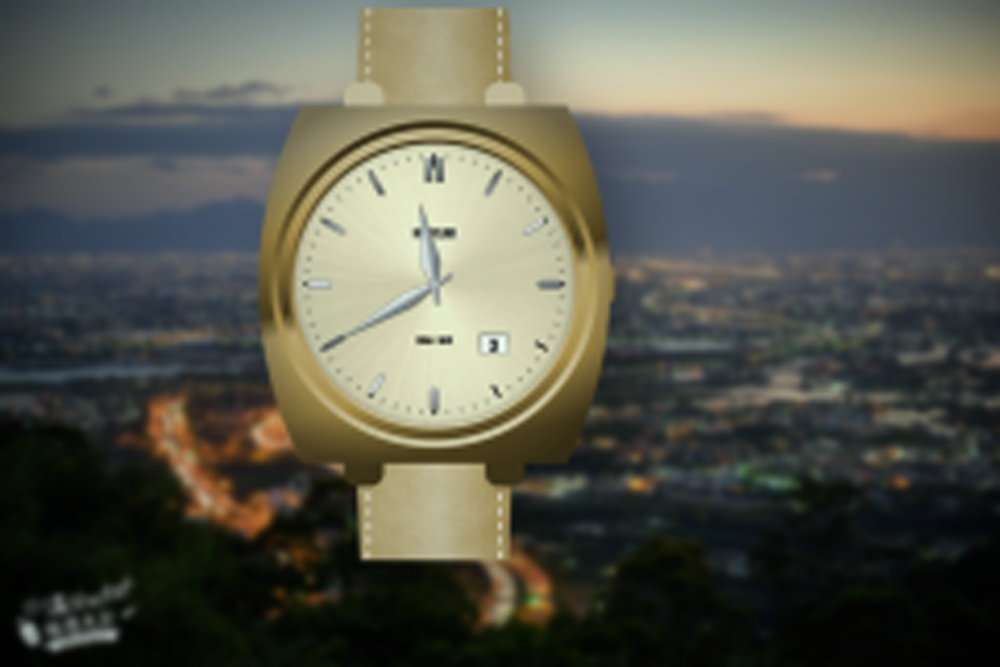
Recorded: 11 h 40 min
